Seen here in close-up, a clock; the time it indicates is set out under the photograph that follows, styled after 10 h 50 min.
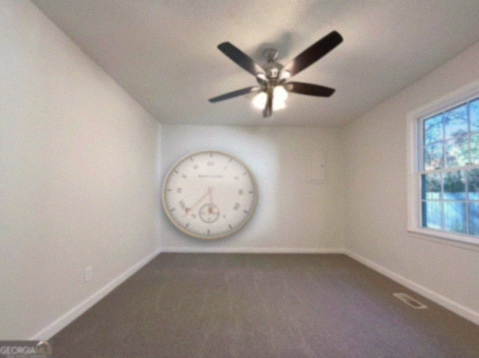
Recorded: 5 h 37 min
